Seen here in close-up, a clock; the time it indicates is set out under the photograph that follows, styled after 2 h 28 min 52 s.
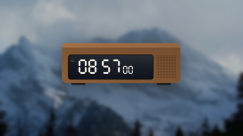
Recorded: 8 h 57 min 00 s
